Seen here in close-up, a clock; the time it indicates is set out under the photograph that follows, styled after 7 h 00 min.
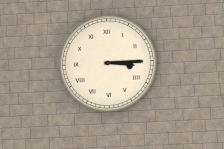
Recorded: 3 h 15 min
